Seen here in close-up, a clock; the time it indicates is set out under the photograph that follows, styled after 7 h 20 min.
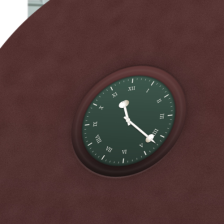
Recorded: 11 h 22 min
